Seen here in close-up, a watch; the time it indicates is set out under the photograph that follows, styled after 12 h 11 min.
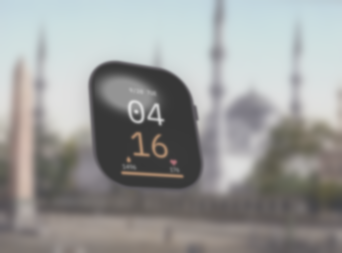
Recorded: 4 h 16 min
